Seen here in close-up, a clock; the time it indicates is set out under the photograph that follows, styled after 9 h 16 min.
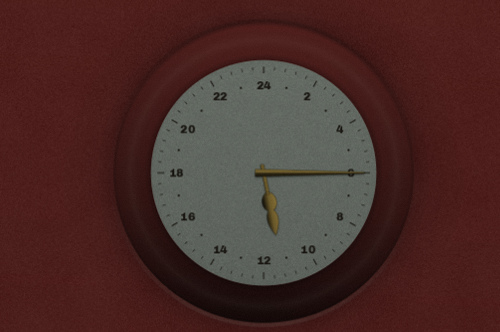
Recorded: 11 h 15 min
